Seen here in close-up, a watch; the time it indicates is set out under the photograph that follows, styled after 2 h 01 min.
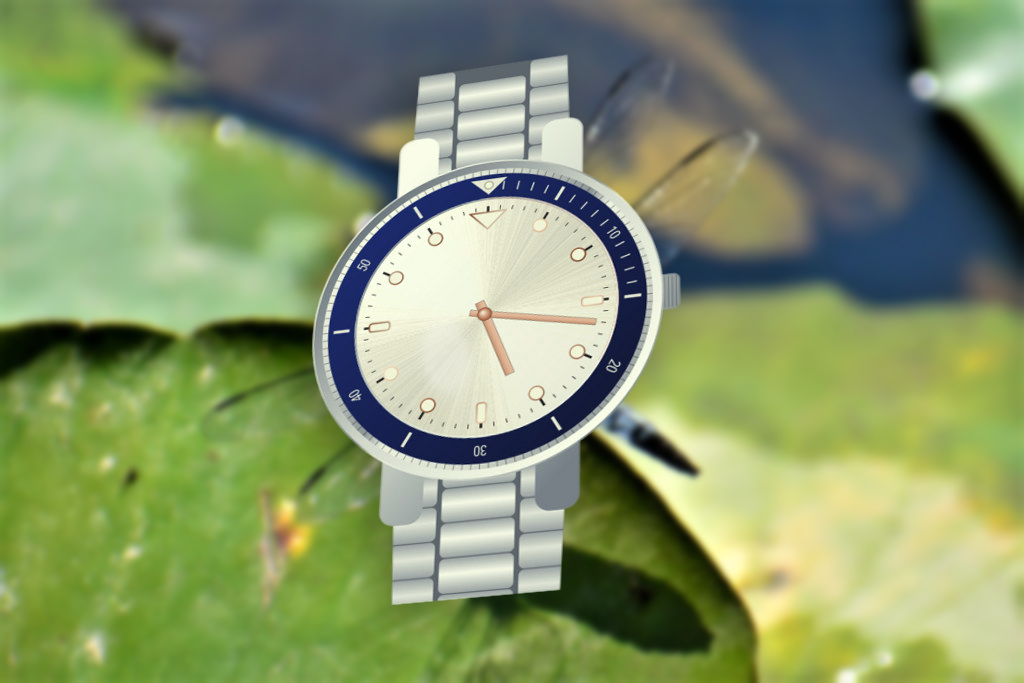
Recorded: 5 h 17 min
